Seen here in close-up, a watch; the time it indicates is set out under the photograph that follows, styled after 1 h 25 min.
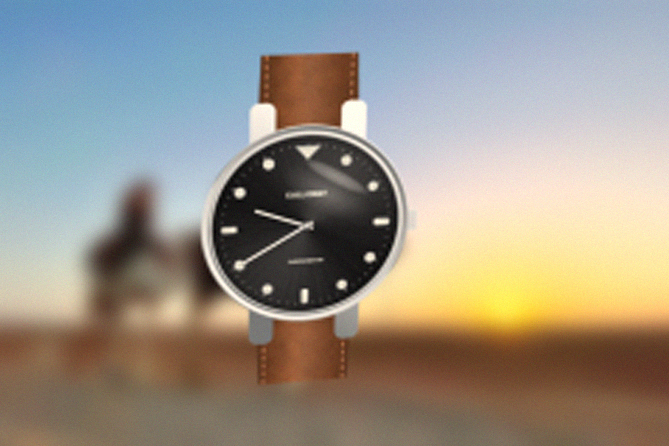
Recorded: 9 h 40 min
